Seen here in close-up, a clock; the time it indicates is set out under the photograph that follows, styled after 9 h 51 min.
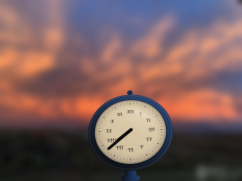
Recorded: 7 h 38 min
